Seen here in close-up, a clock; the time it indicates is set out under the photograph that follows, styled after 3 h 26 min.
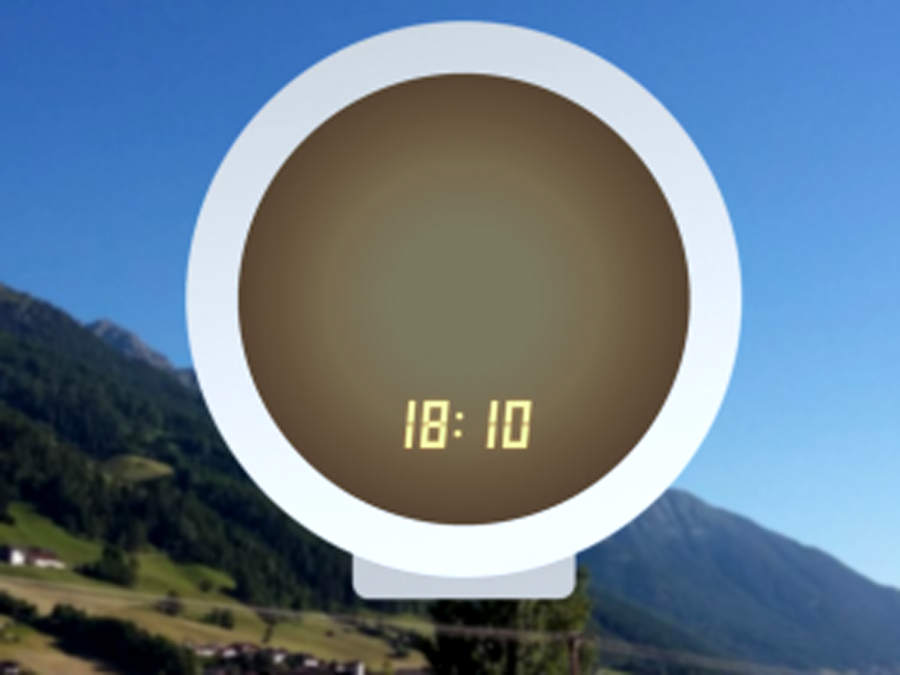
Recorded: 18 h 10 min
